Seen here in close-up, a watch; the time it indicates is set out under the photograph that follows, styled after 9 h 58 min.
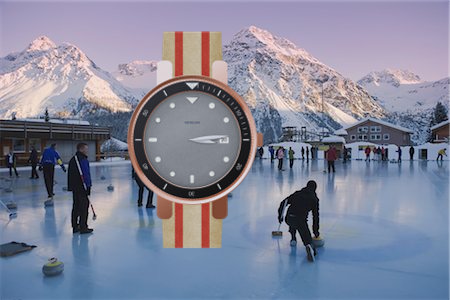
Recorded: 3 h 14 min
